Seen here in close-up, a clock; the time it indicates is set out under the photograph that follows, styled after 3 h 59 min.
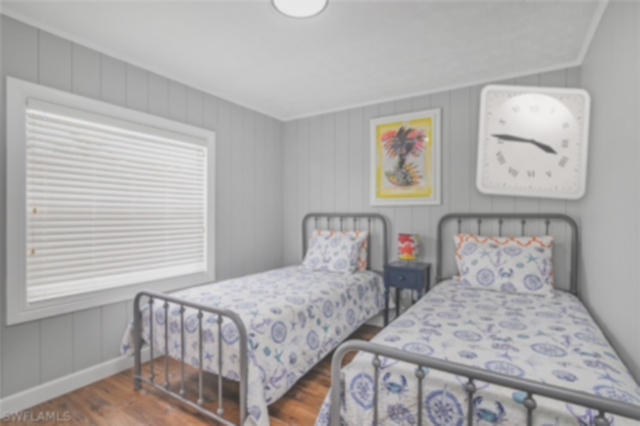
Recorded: 3 h 46 min
